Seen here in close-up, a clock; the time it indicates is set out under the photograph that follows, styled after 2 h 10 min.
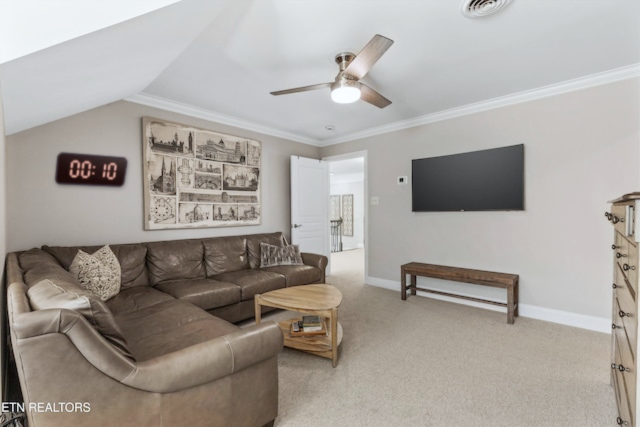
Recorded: 0 h 10 min
